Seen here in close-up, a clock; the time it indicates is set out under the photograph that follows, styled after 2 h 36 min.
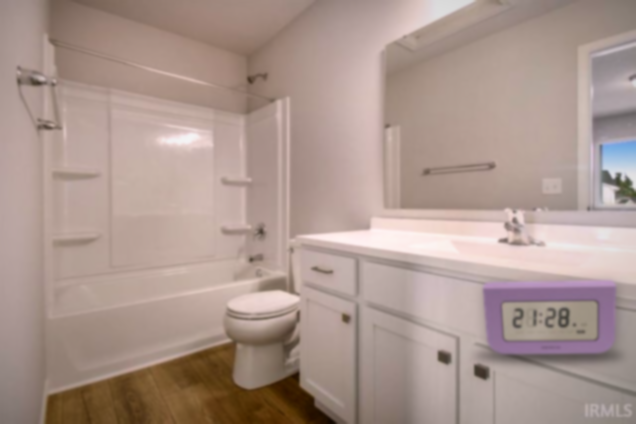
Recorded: 21 h 28 min
